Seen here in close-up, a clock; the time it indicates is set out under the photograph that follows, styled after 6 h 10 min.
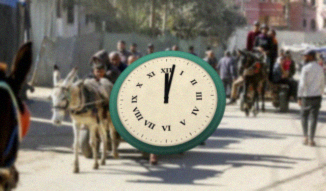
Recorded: 12 h 02 min
